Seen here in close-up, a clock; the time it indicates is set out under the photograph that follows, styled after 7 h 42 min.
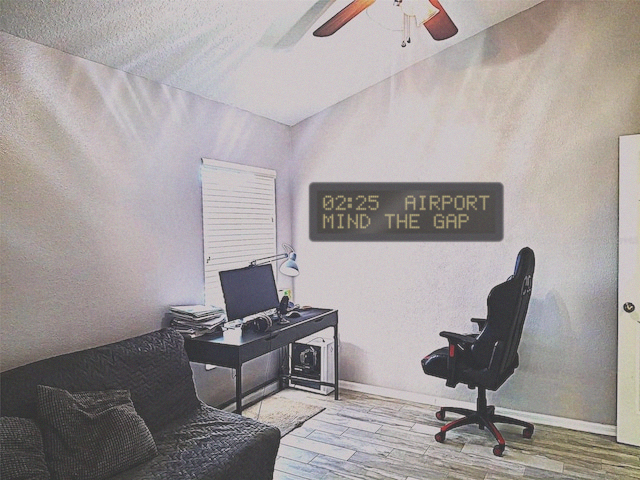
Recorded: 2 h 25 min
